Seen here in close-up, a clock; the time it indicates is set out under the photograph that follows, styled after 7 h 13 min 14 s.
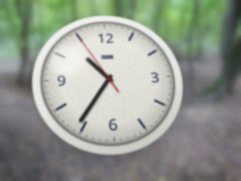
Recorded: 10 h 35 min 55 s
